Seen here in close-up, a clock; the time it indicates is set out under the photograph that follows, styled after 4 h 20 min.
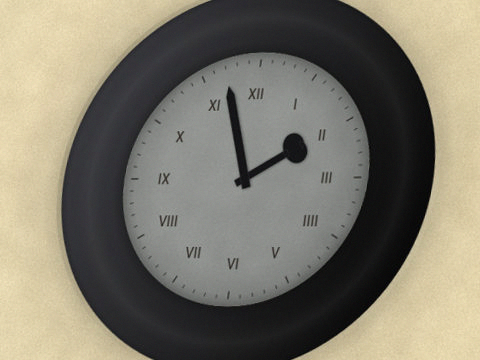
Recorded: 1 h 57 min
